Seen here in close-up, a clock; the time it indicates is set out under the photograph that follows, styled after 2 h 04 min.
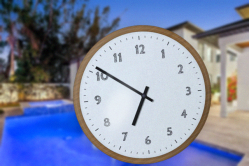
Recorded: 6 h 51 min
